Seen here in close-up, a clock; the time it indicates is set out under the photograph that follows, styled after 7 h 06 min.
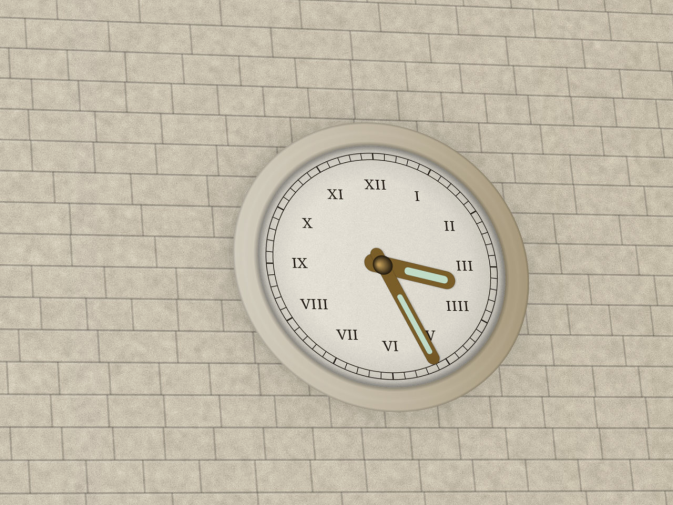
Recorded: 3 h 26 min
